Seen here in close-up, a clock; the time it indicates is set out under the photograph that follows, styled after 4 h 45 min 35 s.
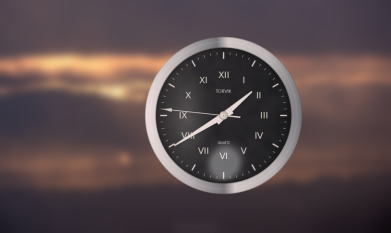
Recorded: 1 h 39 min 46 s
